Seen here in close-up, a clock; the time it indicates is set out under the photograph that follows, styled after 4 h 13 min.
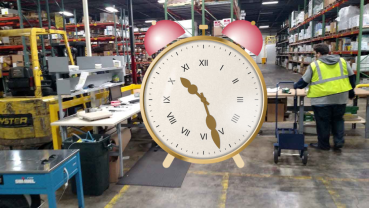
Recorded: 10 h 27 min
